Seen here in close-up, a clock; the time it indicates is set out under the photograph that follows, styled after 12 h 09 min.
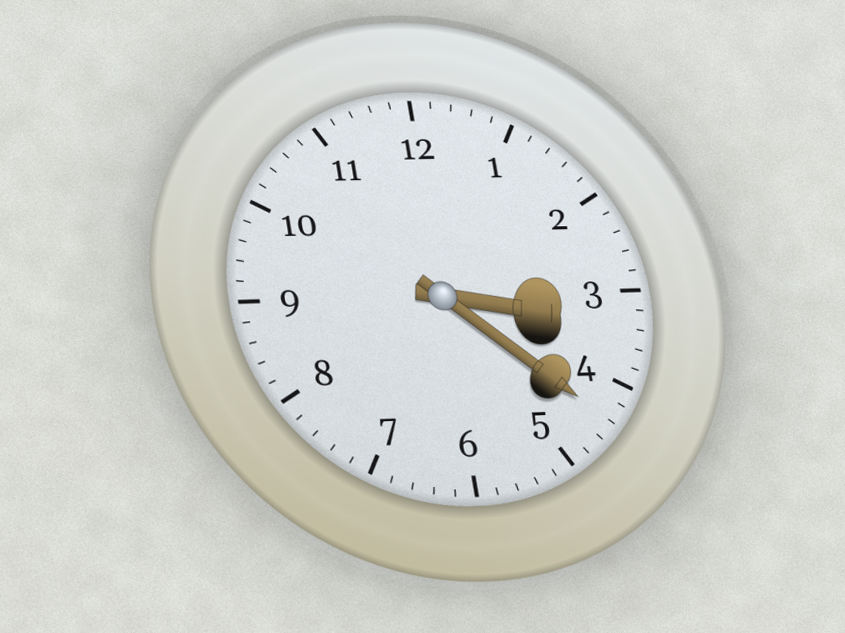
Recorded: 3 h 22 min
